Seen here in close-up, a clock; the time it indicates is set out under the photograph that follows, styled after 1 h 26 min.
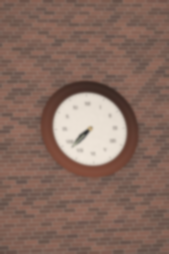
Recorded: 7 h 38 min
